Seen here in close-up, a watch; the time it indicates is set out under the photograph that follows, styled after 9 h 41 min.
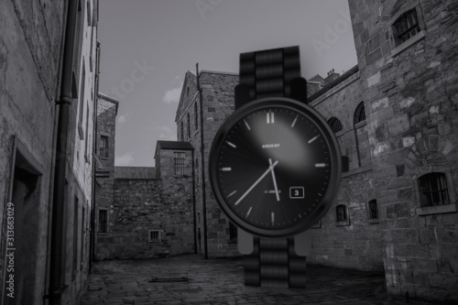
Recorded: 5 h 38 min
